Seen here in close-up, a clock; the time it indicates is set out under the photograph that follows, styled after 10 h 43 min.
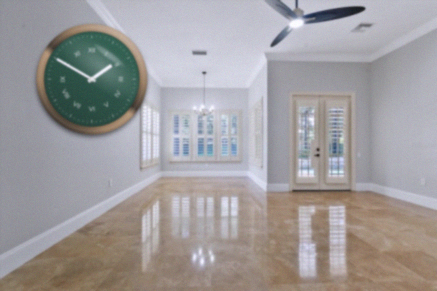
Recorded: 1 h 50 min
